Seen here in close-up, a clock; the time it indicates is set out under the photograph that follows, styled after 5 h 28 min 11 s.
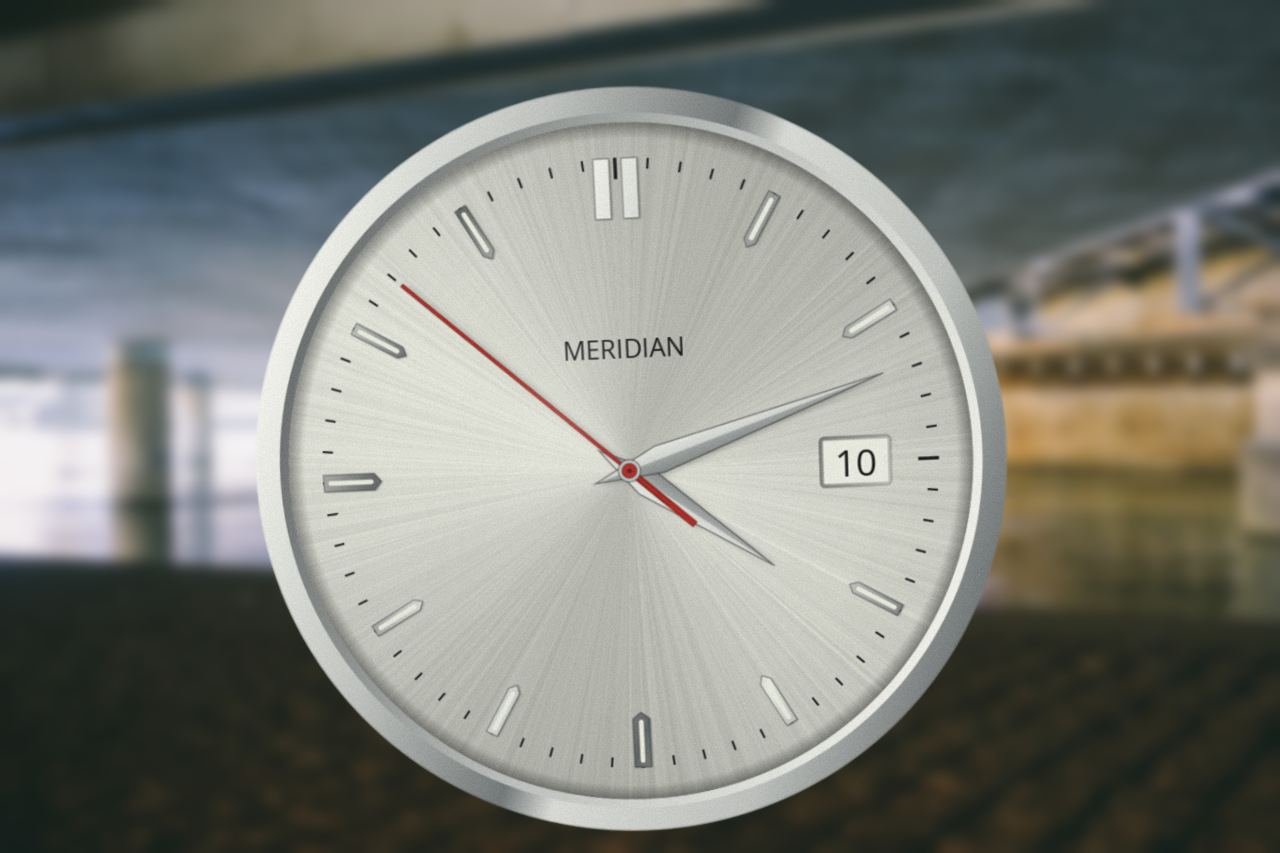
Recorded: 4 h 11 min 52 s
